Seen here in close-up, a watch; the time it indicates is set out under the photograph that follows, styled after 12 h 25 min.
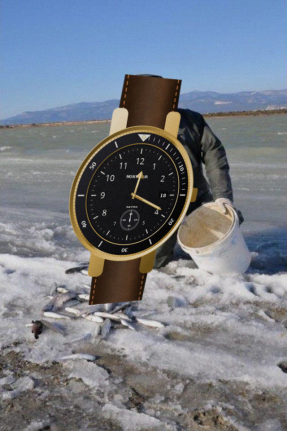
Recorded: 12 h 19 min
